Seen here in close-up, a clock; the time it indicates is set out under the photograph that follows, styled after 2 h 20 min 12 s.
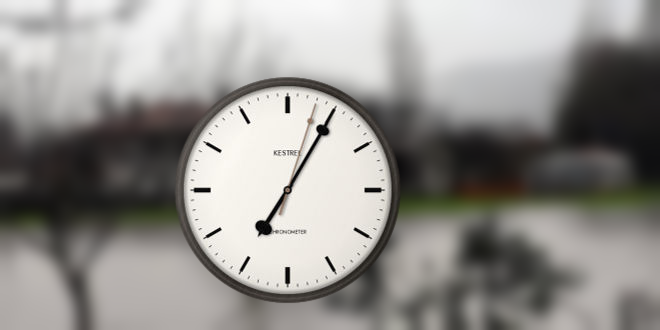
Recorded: 7 h 05 min 03 s
